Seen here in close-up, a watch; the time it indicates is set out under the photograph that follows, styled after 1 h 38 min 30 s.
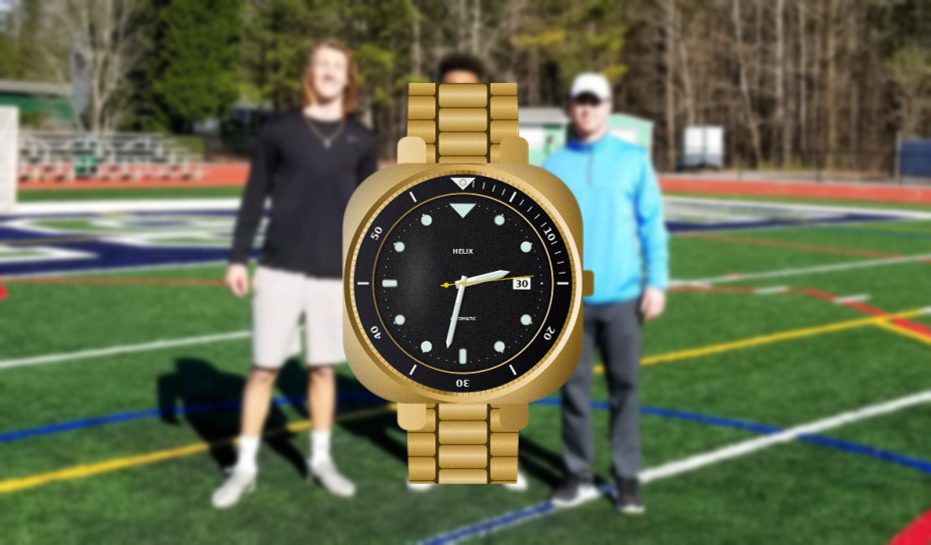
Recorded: 2 h 32 min 14 s
